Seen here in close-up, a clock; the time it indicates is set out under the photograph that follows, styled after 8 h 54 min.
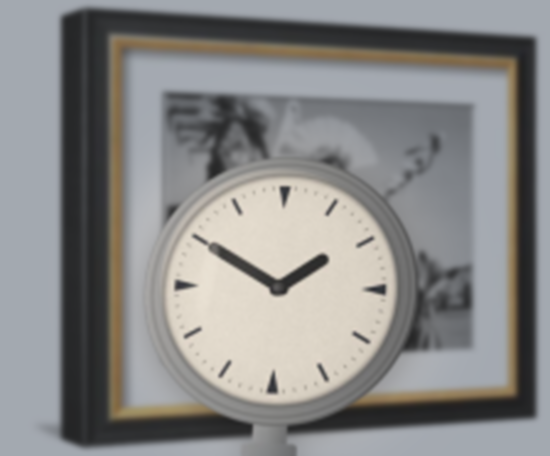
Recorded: 1 h 50 min
